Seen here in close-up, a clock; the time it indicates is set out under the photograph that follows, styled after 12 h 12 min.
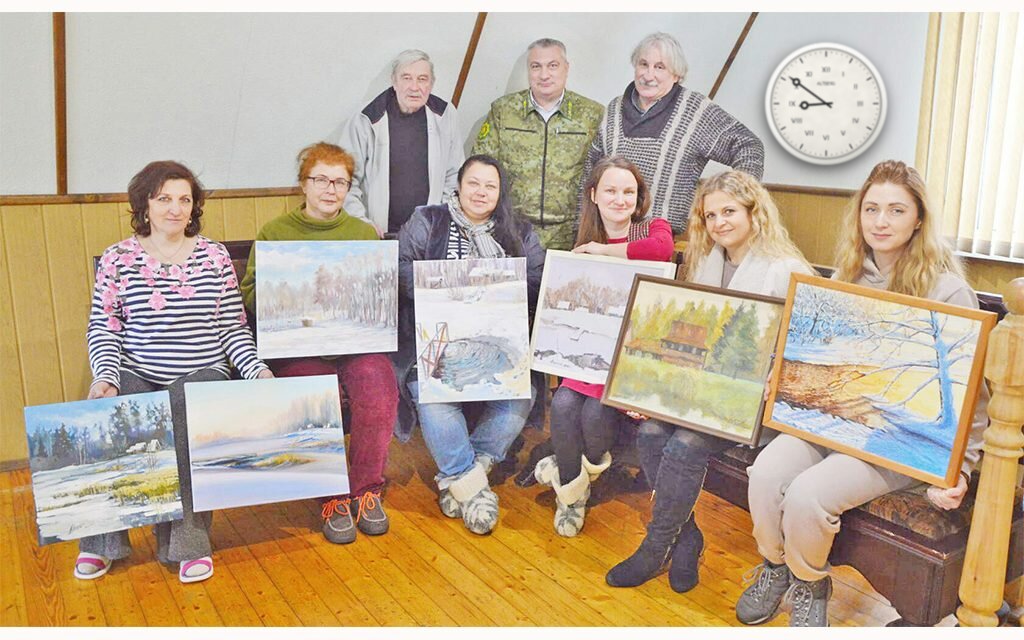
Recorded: 8 h 51 min
